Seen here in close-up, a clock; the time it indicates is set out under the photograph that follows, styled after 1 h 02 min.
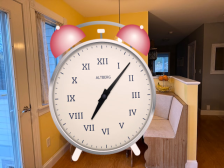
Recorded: 7 h 07 min
